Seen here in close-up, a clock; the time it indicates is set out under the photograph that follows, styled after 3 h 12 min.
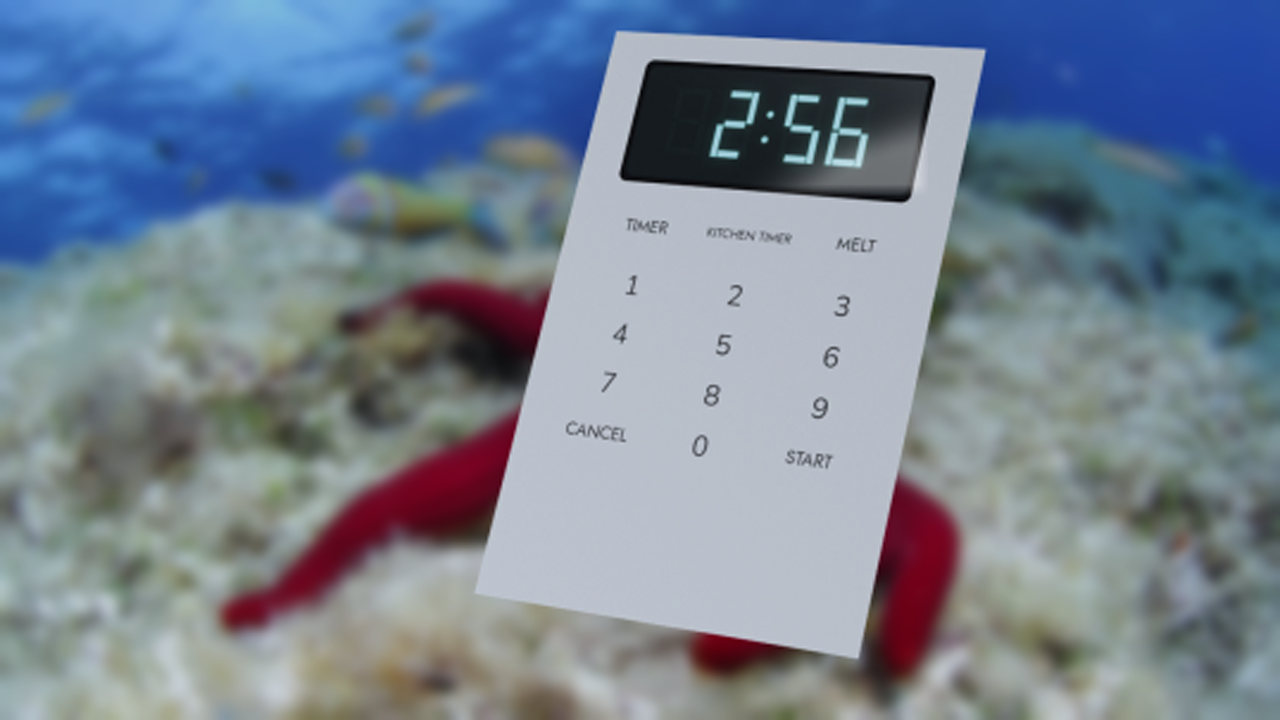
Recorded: 2 h 56 min
